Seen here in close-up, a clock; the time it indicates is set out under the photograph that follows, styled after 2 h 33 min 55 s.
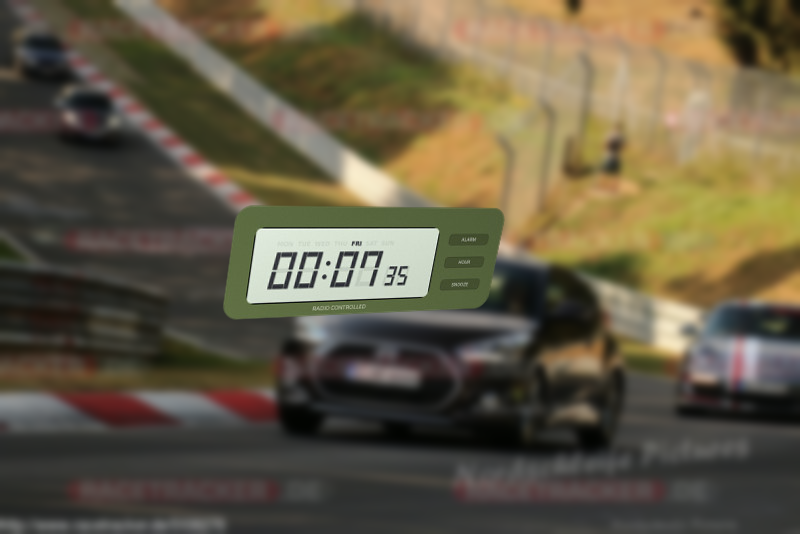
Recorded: 0 h 07 min 35 s
